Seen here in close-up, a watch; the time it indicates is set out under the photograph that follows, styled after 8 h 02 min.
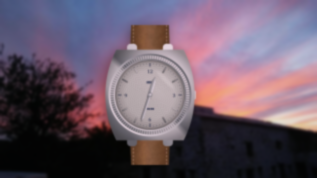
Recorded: 12 h 33 min
